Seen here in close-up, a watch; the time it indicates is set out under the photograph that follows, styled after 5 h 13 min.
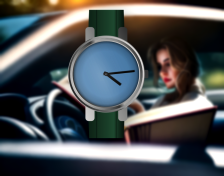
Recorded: 4 h 14 min
